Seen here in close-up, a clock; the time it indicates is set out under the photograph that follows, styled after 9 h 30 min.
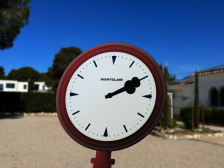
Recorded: 2 h 10 min
